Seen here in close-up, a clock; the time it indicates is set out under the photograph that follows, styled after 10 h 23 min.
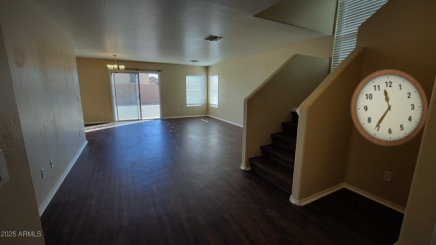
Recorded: 11 h 36 min
